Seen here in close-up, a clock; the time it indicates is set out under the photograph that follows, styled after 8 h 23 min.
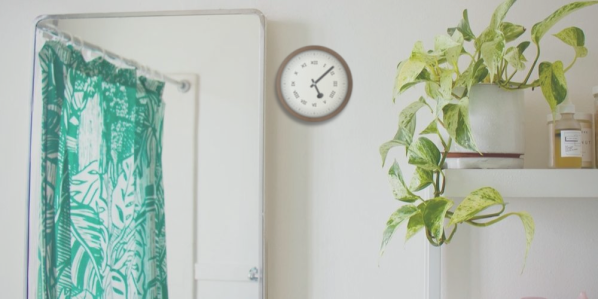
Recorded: 5 h 08 min
